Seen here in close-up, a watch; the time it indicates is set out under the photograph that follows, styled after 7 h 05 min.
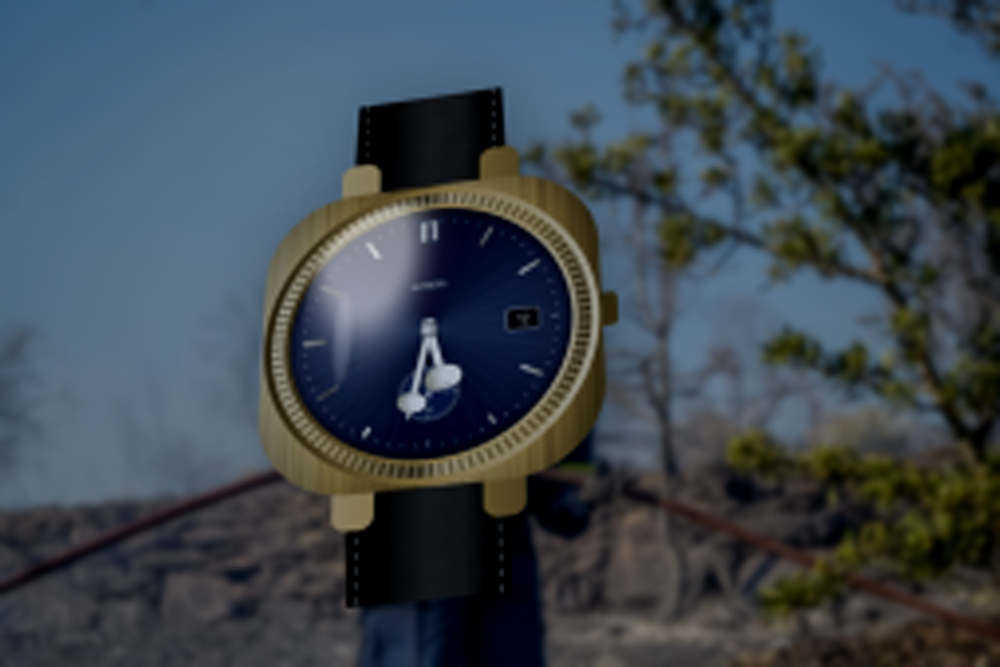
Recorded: 5 h 32 min
